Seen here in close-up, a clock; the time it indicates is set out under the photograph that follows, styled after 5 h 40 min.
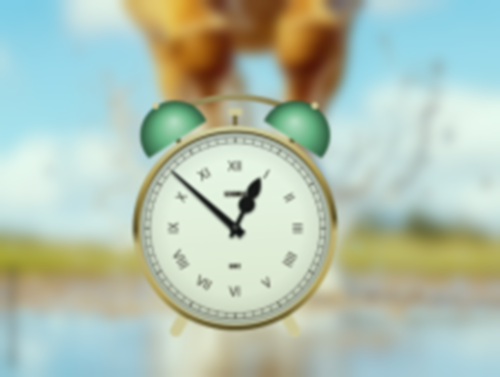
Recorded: 12 h 52 min
